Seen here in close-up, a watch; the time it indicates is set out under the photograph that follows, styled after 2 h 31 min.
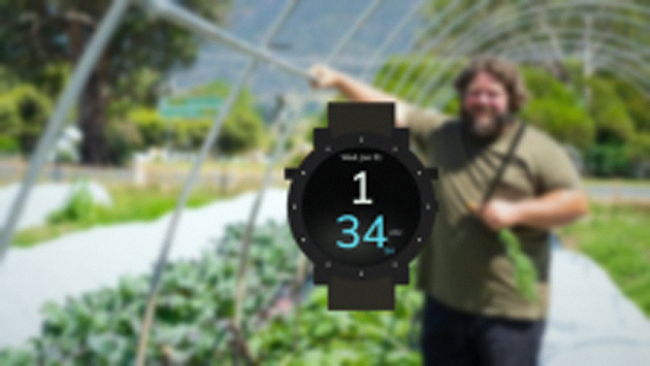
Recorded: 1 h 34 min
